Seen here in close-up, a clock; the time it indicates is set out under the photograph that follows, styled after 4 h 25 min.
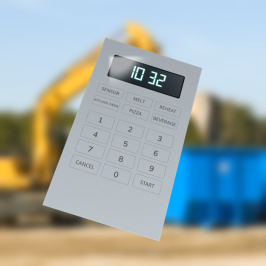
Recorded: 10 h 32 min
